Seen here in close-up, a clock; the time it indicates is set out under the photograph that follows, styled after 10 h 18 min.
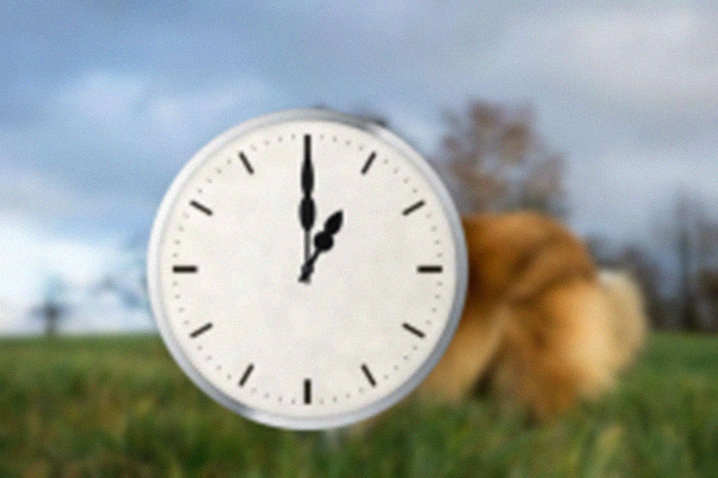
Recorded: 1 h 00 min
